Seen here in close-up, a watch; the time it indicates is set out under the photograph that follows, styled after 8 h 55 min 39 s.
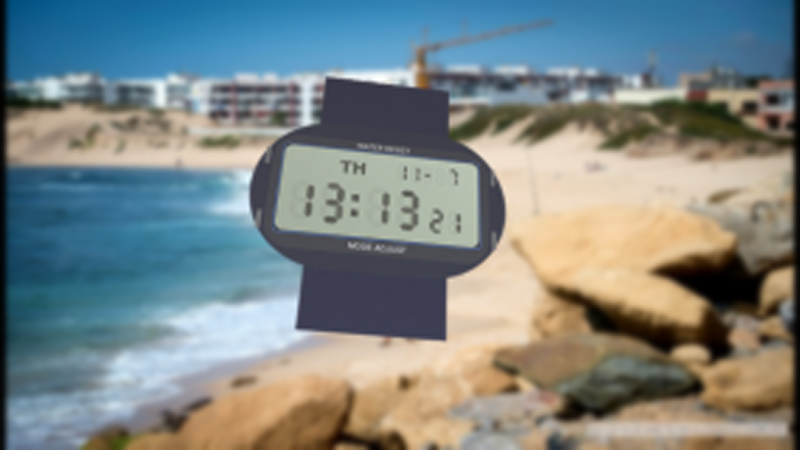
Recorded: 13 h 13 min 21 s
